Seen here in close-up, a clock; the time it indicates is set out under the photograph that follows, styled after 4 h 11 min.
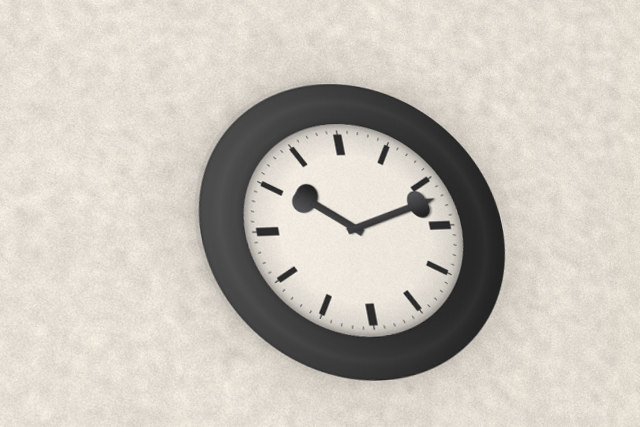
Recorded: 10 h 12 min
